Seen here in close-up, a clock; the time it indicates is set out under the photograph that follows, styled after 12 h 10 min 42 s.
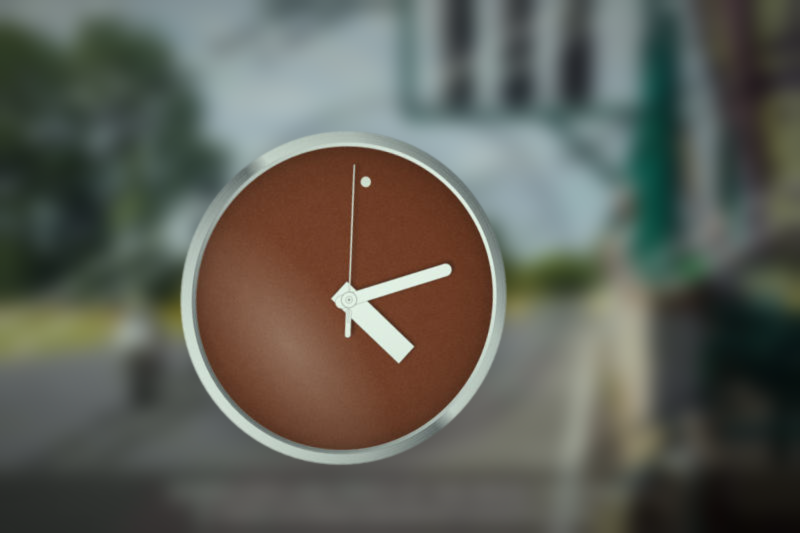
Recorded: 4 h 10 min 59 s
